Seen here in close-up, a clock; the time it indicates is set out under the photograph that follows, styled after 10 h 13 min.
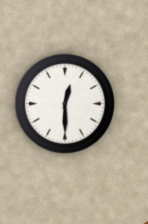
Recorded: 12 h 30 min
